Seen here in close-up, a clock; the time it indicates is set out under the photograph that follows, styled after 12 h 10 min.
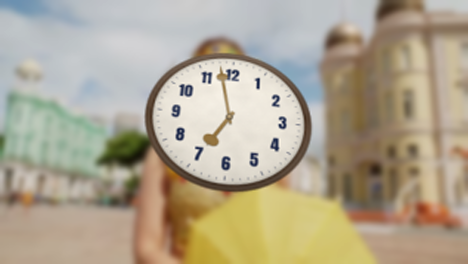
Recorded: 6 h 58 min
